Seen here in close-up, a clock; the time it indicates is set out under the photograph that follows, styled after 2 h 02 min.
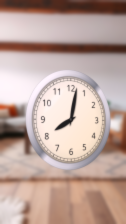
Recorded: 8 h 02 min
